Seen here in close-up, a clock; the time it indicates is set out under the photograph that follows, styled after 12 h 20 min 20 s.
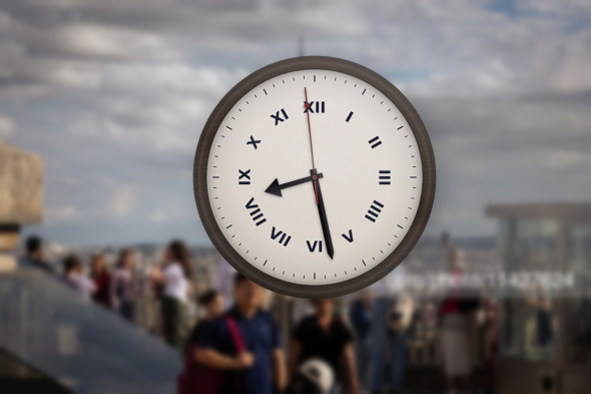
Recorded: 8 h 27 min 59 s
